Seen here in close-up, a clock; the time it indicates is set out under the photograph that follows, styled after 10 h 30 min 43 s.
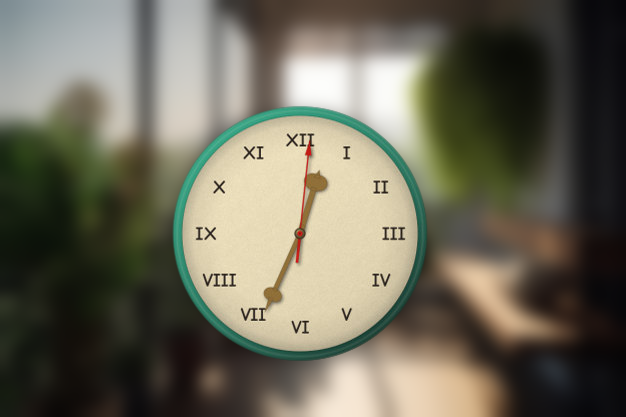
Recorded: 12 h 34 min 01 s
